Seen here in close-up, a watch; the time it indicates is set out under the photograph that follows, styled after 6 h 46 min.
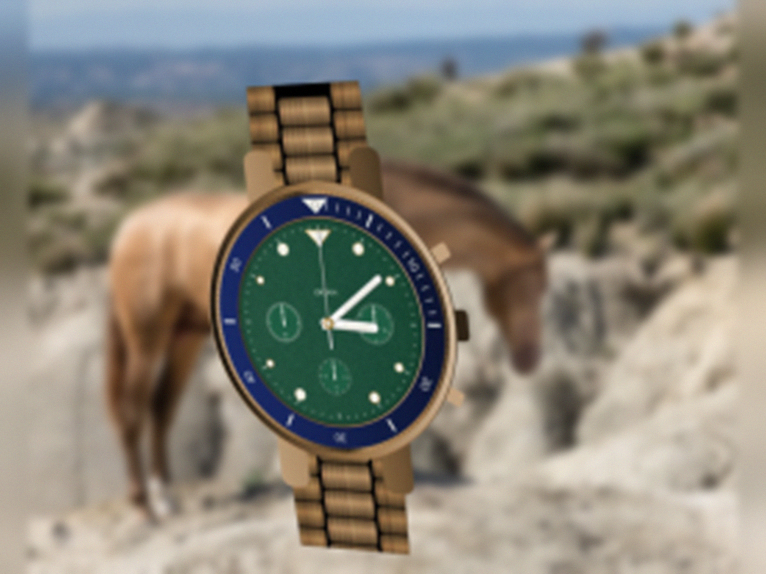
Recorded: 3 h 09 min
